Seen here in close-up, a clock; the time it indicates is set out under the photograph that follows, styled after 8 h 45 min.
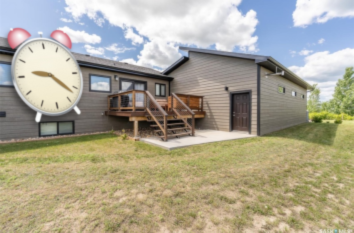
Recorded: 9 h 22 min
